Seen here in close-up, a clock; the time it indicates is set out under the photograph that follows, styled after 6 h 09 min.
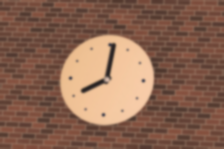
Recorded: 8 h 01 min
